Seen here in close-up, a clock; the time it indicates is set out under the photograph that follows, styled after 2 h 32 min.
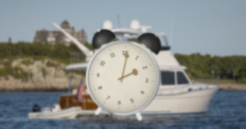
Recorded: 2 h 01 min
